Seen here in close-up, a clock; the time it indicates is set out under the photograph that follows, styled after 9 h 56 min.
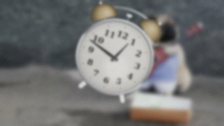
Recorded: 12 h 48 min
